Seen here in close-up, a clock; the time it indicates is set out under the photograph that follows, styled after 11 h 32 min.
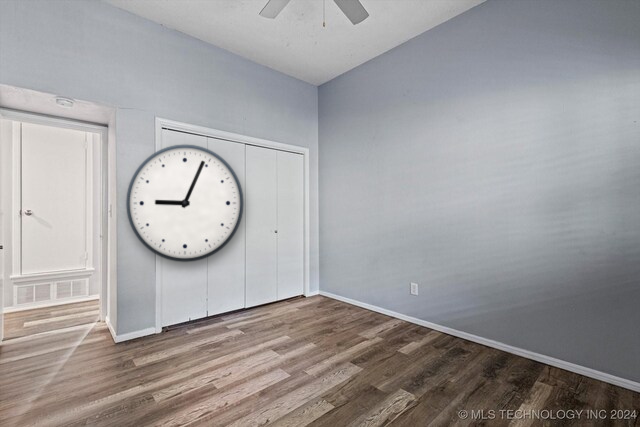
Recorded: 9 h 04 min
